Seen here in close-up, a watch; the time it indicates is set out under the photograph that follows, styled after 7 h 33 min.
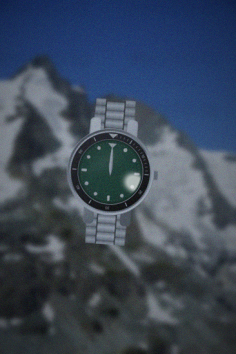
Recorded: 12 h 00 min
